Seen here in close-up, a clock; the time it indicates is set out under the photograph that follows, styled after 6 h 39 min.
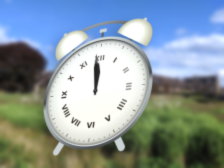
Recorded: 11 h 59 min
